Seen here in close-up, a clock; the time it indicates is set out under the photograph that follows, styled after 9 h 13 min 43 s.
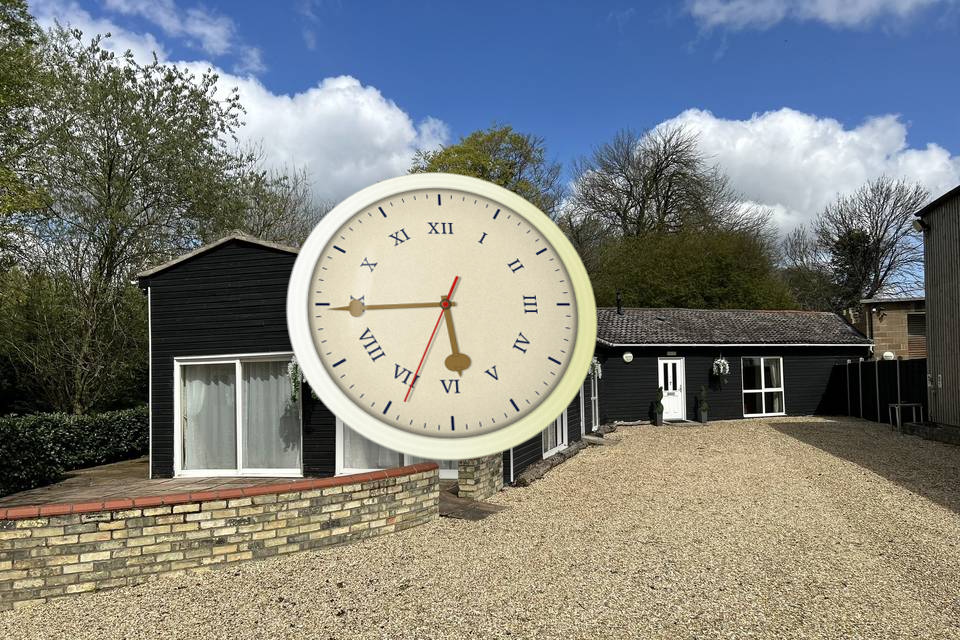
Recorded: 5 h 44 min 34 s
